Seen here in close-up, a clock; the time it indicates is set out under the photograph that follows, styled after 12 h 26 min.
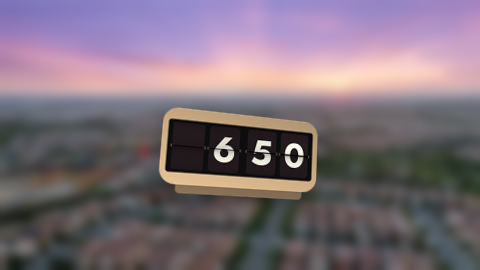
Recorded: 6 h 50 min
